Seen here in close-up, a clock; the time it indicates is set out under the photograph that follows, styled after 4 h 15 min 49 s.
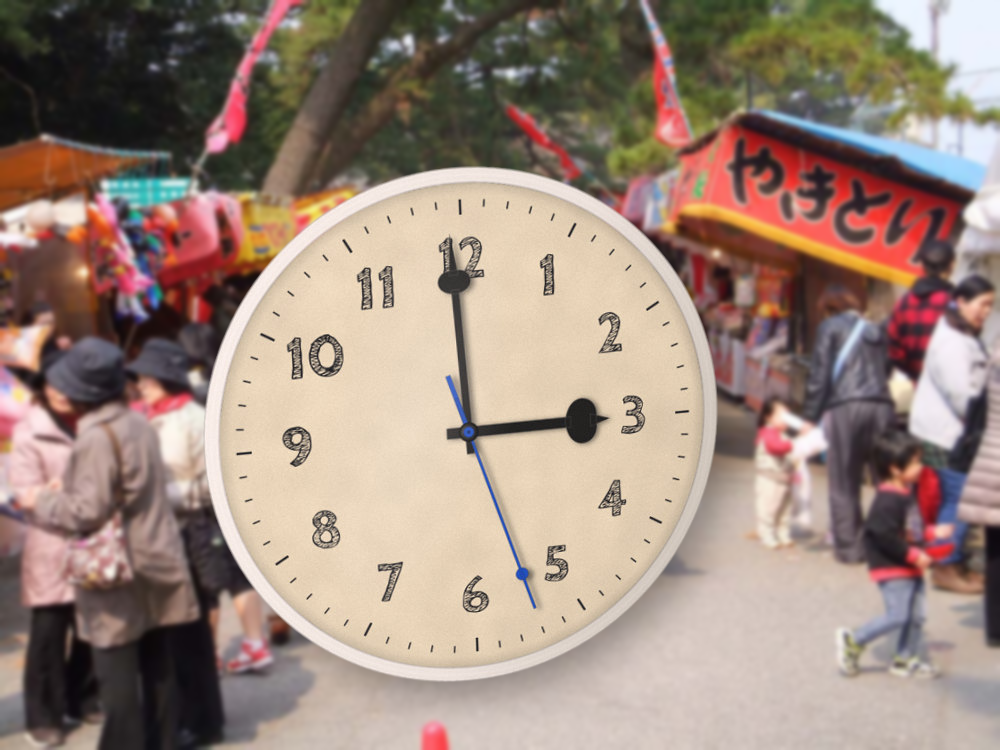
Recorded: 2 h 59 min 27 s
